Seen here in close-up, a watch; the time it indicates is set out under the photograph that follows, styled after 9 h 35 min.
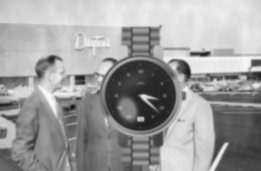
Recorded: 3 h 22 min
